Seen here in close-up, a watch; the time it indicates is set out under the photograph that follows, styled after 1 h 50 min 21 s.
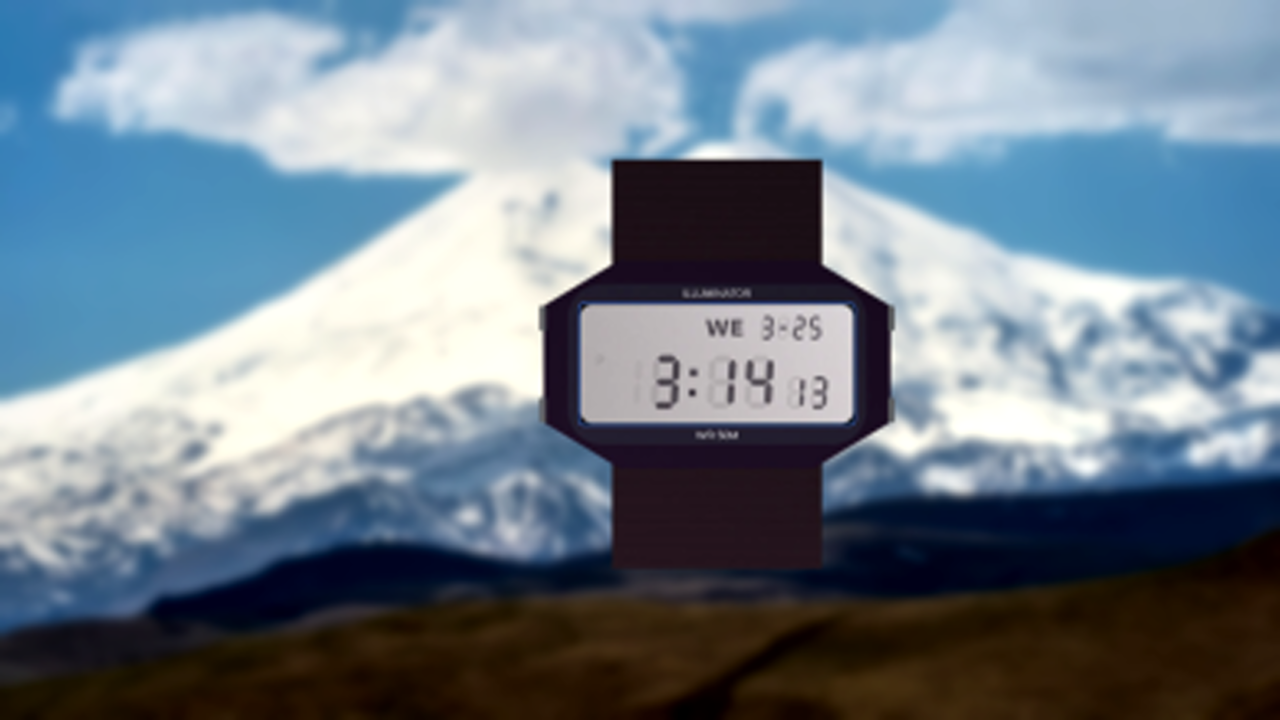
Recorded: 3 h 14 min 13 s
